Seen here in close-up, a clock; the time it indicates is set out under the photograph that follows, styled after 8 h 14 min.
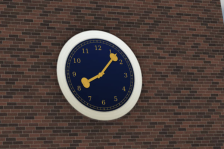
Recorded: 8 h 07 min
